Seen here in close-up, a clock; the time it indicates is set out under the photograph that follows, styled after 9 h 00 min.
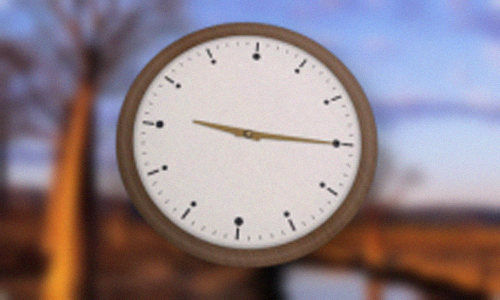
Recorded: 9 h 15 min
